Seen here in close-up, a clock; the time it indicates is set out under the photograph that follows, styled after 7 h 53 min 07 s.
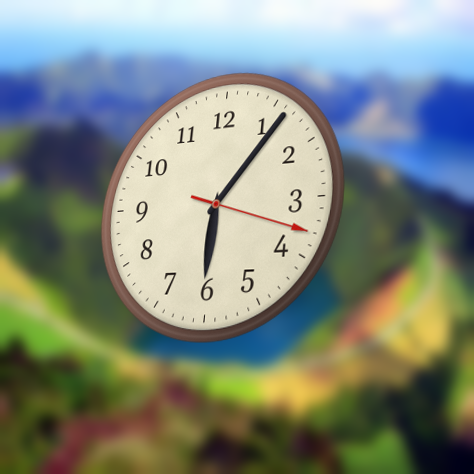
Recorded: 6 h 06 min 18 s
